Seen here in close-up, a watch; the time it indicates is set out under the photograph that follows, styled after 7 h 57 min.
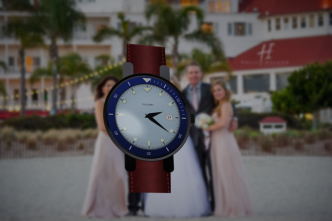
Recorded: 2 h 21 min
